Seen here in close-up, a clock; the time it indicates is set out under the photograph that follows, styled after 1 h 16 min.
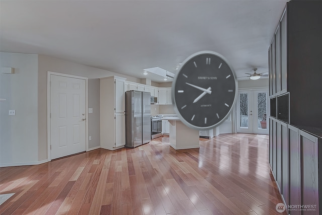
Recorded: 7 h 48 min
